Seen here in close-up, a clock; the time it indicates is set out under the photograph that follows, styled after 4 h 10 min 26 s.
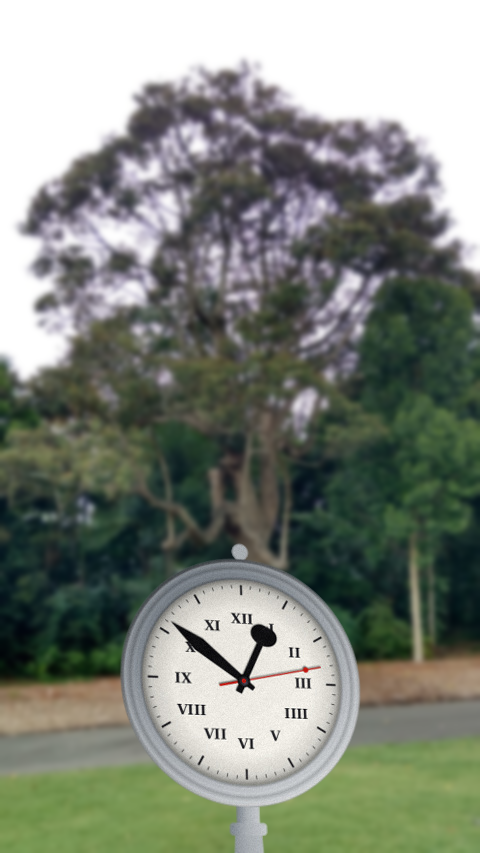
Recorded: 12 h 51 min 13 s
